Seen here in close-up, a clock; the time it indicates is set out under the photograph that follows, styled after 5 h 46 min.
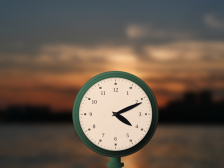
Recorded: 4 h 11 min
